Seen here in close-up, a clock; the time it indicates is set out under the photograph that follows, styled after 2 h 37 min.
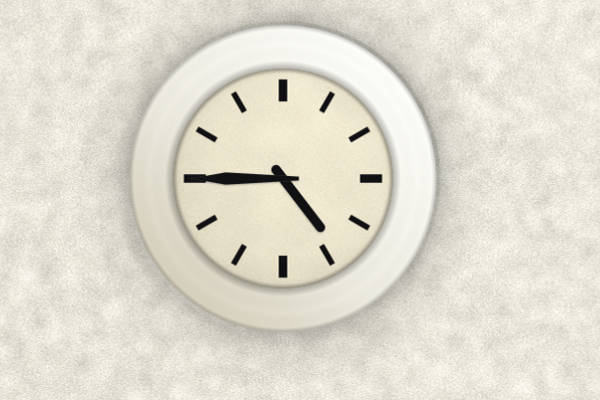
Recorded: 4 h 45 min
